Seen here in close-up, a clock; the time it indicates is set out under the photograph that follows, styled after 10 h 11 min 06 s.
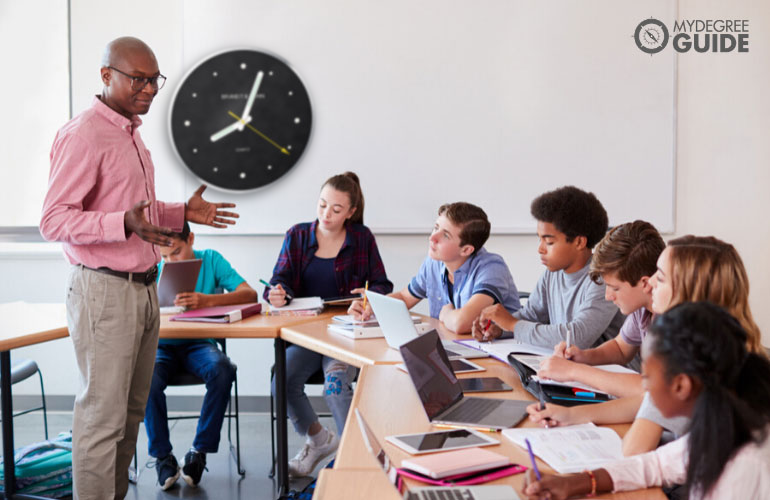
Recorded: 8 h 03 min 21 s
